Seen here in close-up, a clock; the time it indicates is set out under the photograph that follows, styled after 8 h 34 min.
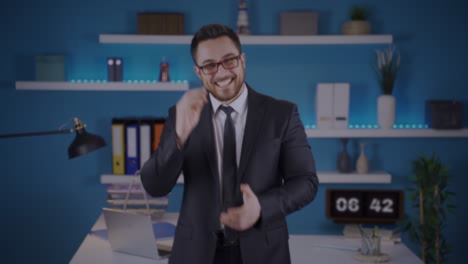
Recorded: 6 h 42 min
